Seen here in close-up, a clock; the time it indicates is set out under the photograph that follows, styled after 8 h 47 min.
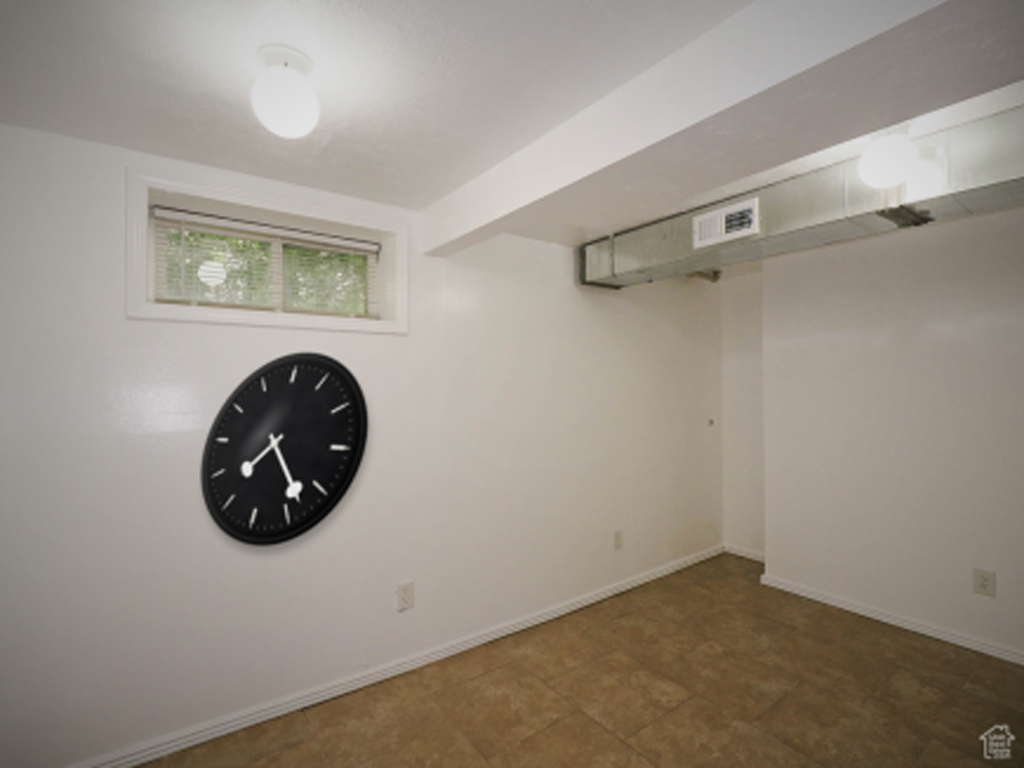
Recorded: 7 h 23 min
